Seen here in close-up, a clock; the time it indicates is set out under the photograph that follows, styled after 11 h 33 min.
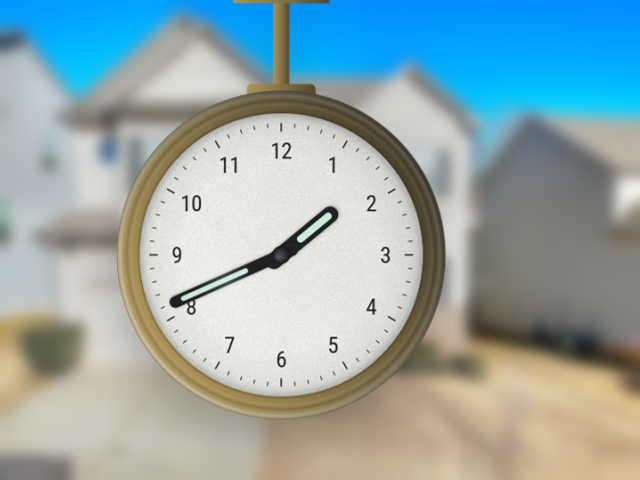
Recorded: 1 h 41 min
